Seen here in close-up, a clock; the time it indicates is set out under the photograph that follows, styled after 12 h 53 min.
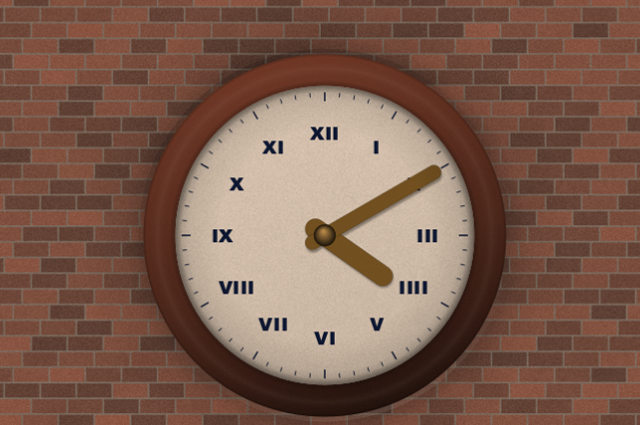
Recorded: 4 h 10 min
